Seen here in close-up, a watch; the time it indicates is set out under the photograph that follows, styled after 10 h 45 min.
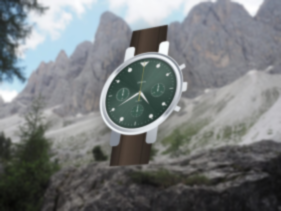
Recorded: 4 h 40 min
